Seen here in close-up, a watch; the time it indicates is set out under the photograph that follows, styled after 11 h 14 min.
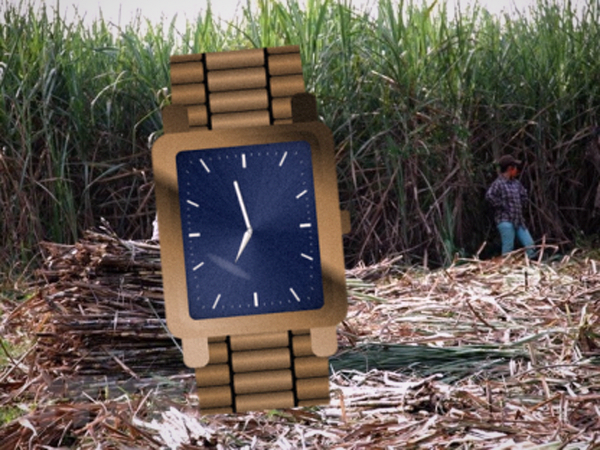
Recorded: 6 h 58 min
